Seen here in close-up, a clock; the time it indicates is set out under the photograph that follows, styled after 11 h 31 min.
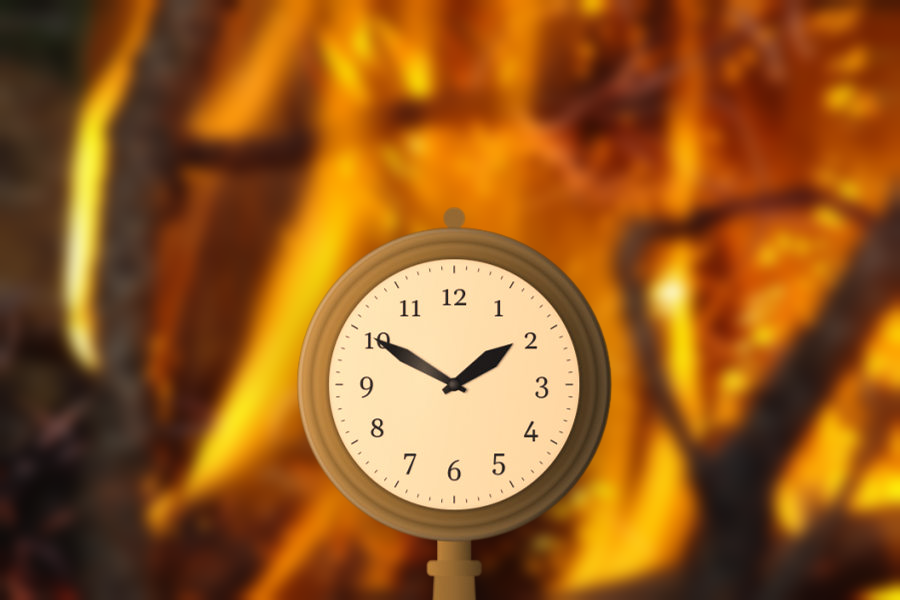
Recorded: 1 h 50 min
